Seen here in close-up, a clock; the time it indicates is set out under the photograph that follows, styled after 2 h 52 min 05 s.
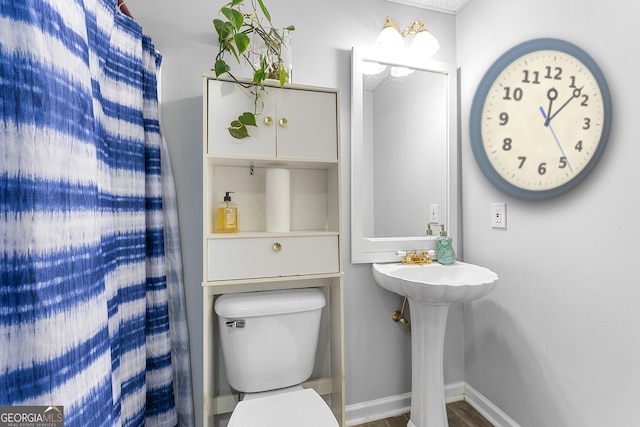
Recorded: 12 h 07 min 24 s
